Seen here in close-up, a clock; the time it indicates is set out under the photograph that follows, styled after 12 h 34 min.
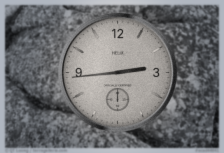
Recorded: 2 h 44 min
